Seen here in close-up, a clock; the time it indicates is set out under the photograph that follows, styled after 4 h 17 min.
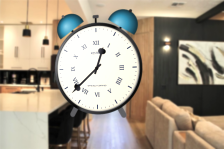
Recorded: 12 h 38 min
